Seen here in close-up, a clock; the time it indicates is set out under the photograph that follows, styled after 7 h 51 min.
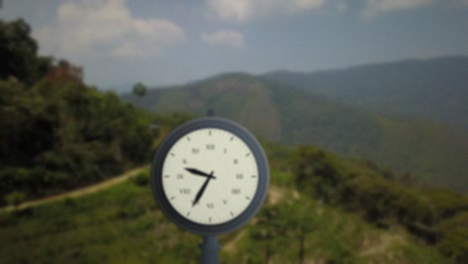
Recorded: 9 h 35 min
